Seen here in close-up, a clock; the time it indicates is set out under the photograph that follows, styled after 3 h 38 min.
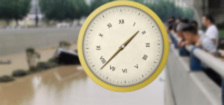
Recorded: 1 h 38 min
